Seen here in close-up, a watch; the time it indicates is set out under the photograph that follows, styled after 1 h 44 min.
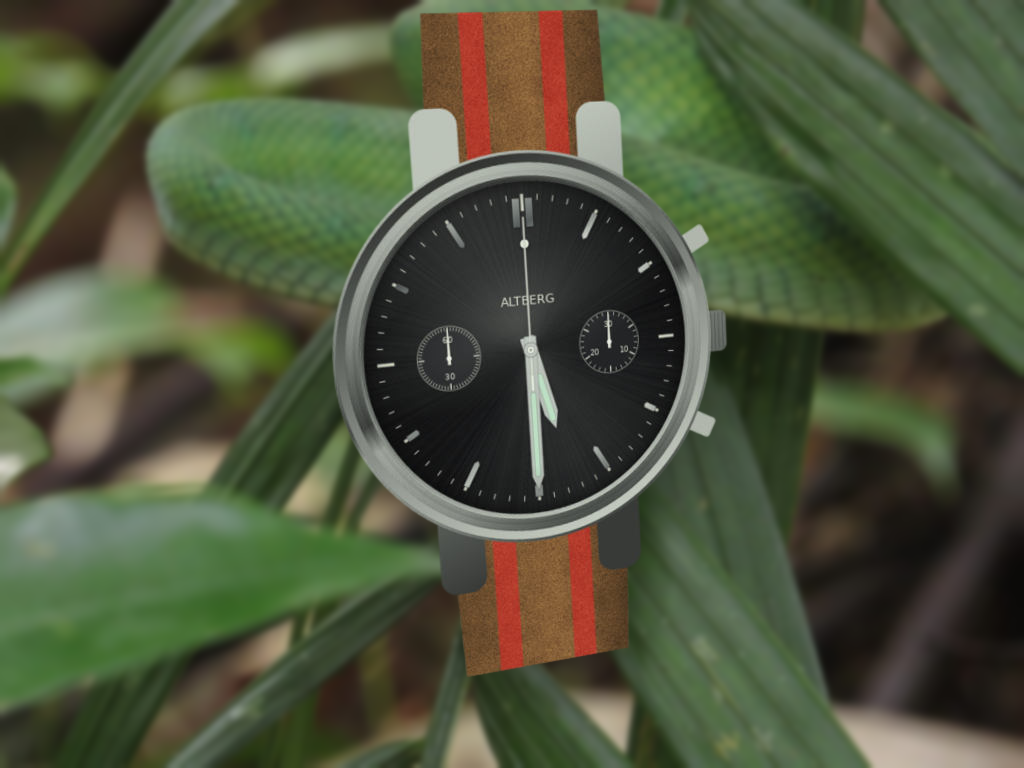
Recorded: 5 h 30 min
